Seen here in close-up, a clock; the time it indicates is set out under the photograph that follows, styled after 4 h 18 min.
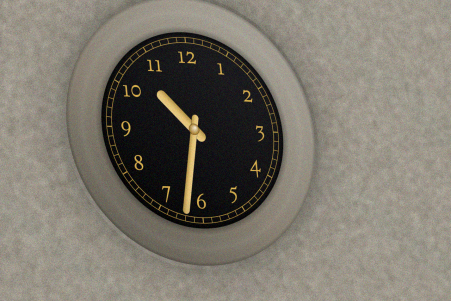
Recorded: 10 h 32 min
